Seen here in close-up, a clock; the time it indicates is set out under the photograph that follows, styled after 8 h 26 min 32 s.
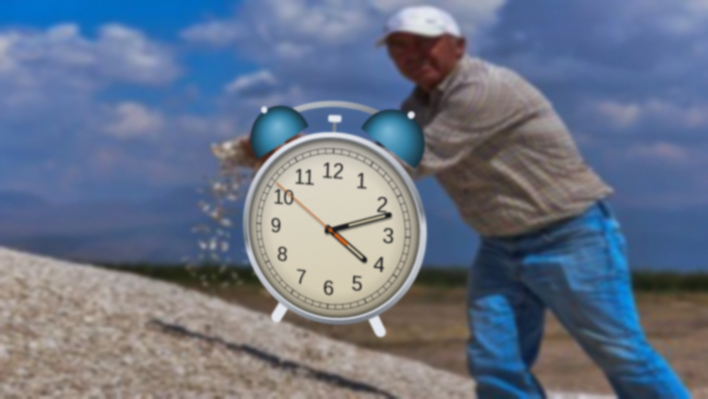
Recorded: 4 h 11 min 51 s
